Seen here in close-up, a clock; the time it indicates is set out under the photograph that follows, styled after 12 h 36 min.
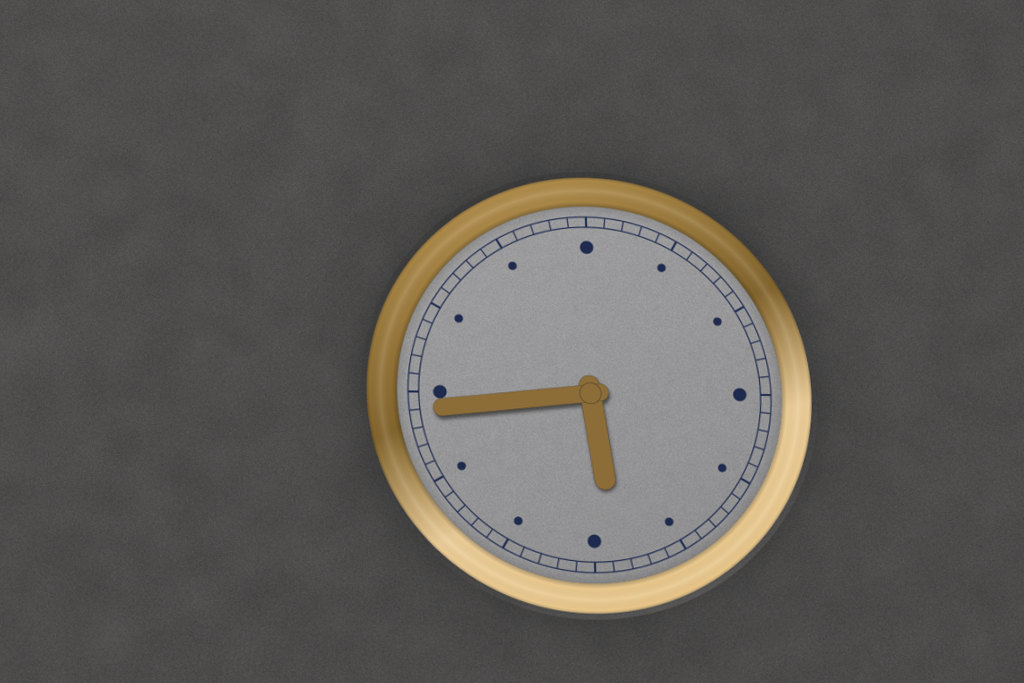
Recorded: 5 h 44 min
